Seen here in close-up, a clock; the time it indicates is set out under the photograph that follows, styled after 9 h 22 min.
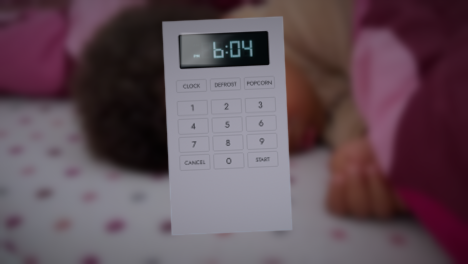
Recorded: 6 h 04 min
